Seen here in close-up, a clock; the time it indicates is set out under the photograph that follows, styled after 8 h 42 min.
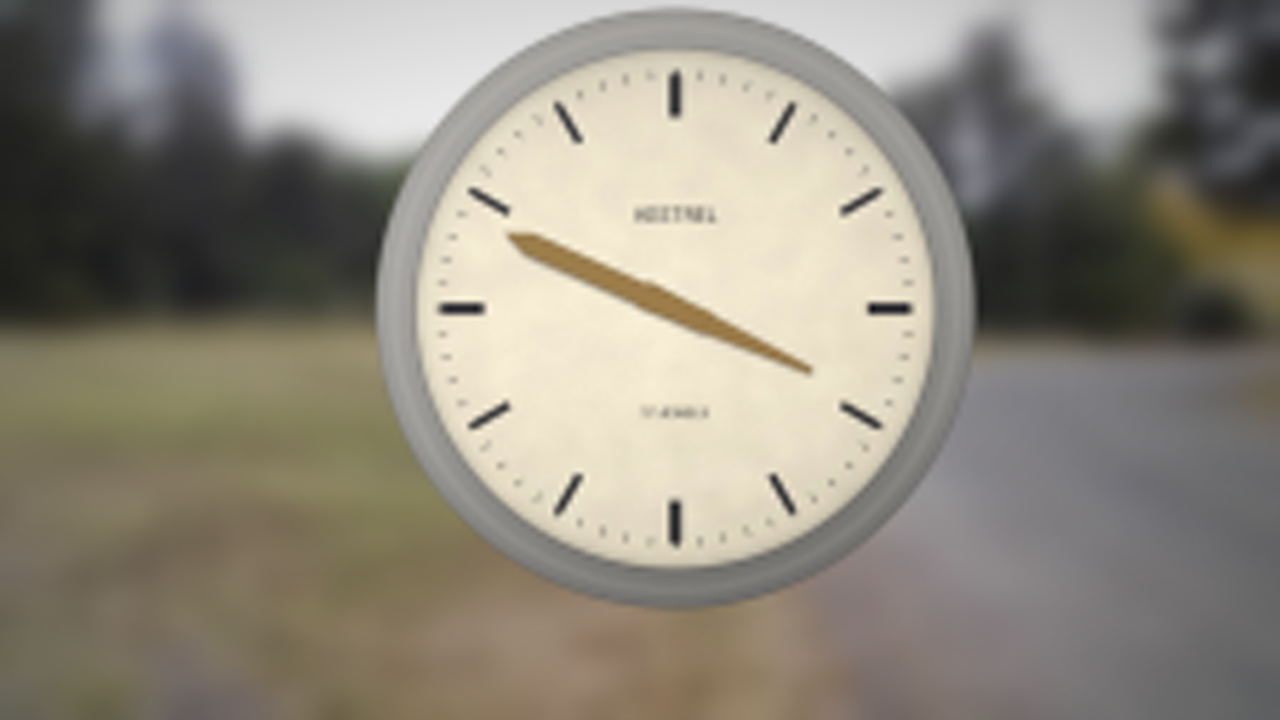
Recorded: 3 h 49 min
